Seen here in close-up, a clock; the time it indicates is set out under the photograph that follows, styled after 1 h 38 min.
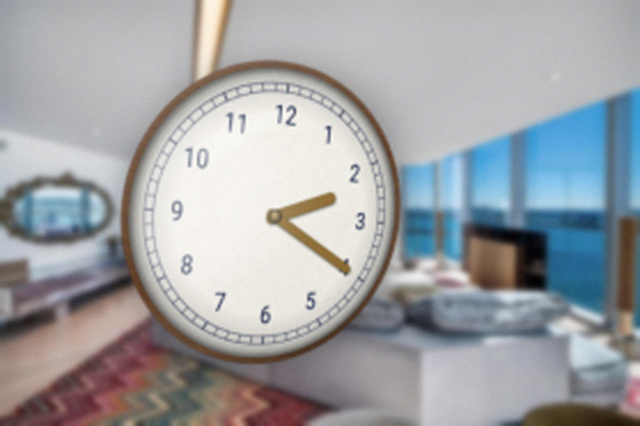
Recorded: 2 h 20 min
